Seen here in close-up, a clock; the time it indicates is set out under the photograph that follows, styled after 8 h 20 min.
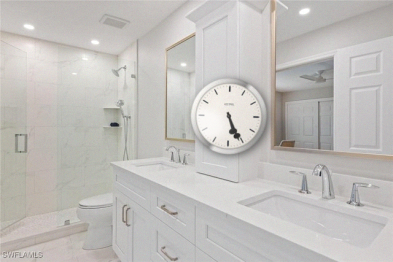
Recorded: 5 h 26 min
